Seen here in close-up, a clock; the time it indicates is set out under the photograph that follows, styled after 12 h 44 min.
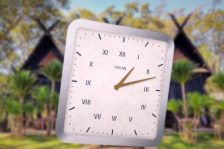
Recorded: 1 h 12 min
